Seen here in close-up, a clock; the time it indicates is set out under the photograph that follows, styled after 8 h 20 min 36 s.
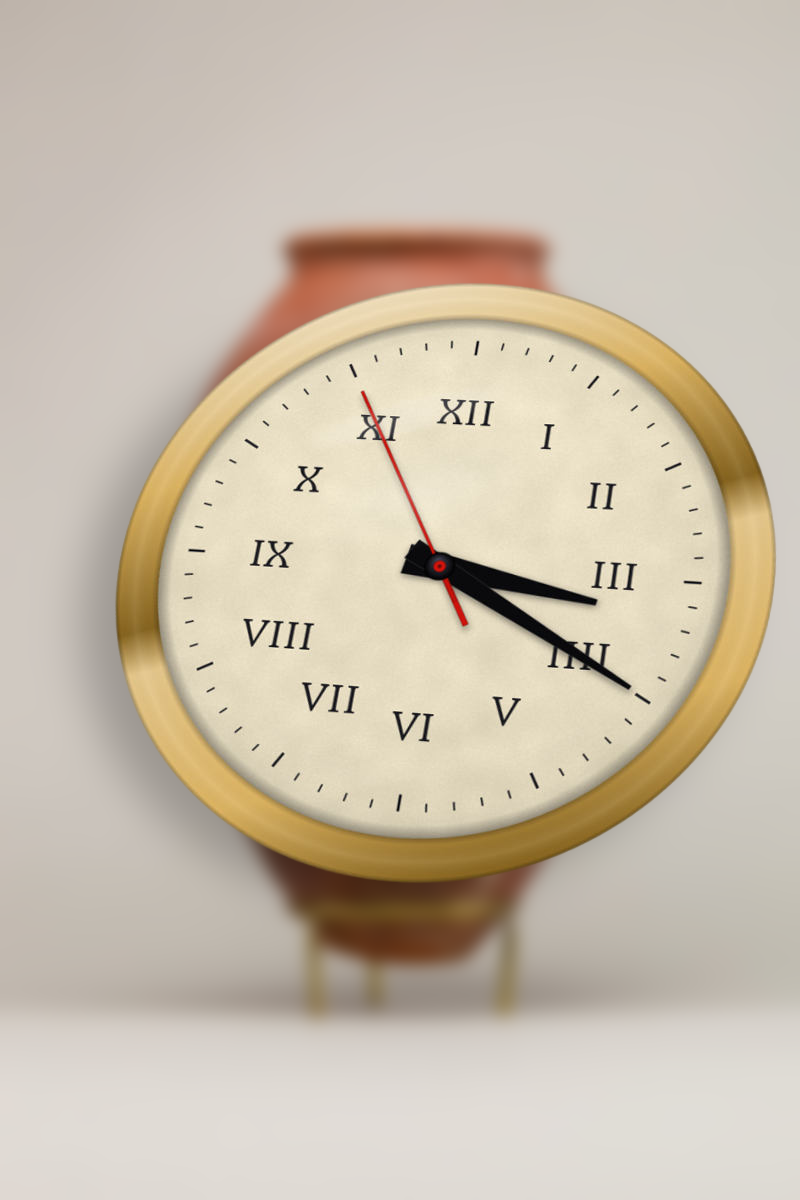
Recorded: 3 h 19 min 55 s
